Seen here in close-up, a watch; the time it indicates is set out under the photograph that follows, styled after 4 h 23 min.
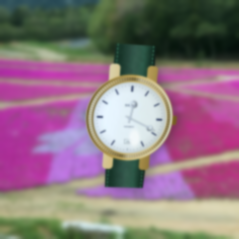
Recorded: 12 h 19 min
